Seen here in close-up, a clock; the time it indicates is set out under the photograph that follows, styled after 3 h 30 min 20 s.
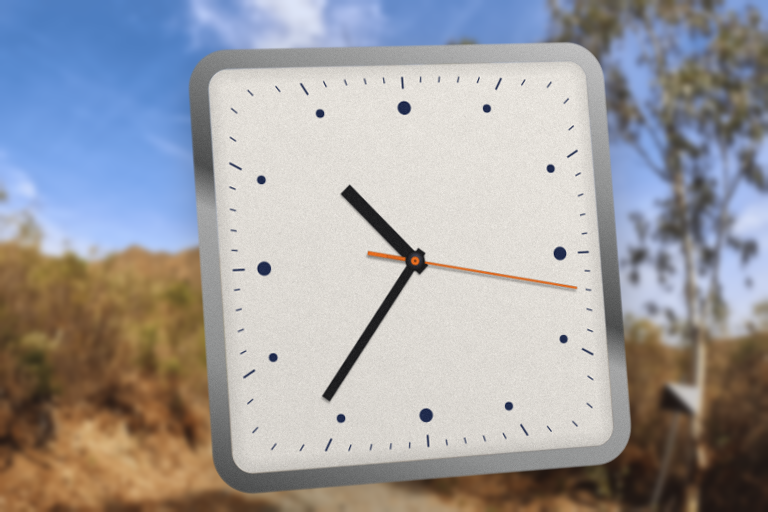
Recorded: 10 h 36 min 17 s
